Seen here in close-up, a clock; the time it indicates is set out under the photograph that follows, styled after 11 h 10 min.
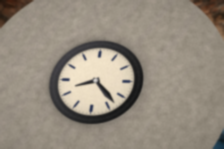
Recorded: 8 h 23 min
